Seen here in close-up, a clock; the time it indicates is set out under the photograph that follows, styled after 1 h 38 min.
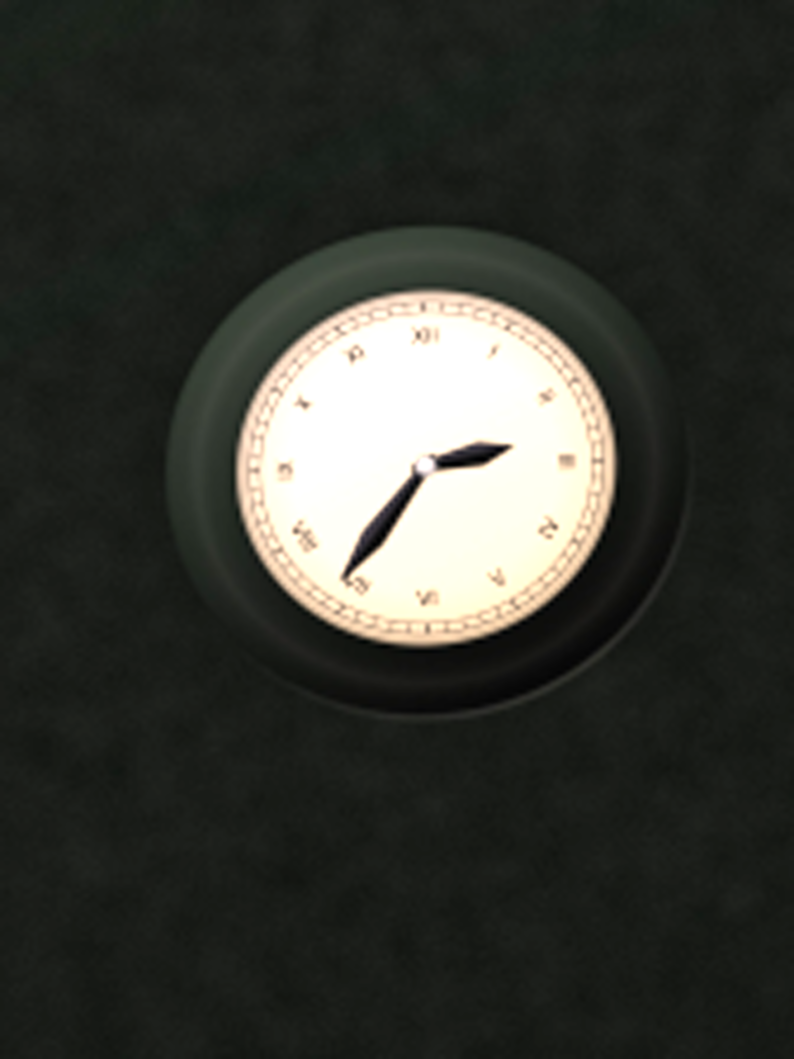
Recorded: 2 h 36 min
